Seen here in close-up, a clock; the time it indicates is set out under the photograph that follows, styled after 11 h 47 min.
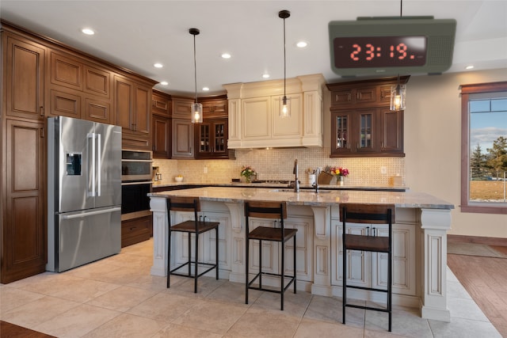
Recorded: 23 h 19 min
